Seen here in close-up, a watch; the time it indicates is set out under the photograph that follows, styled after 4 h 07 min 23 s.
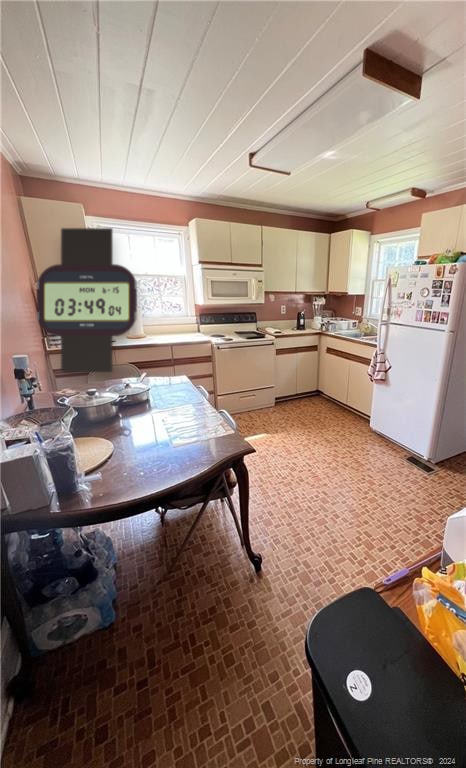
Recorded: 3 h 49 min 04 s
